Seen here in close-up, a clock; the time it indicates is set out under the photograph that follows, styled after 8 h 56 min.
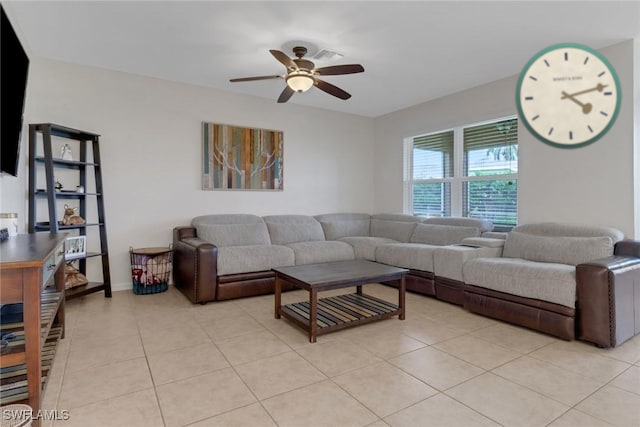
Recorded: 4 h 13 min
